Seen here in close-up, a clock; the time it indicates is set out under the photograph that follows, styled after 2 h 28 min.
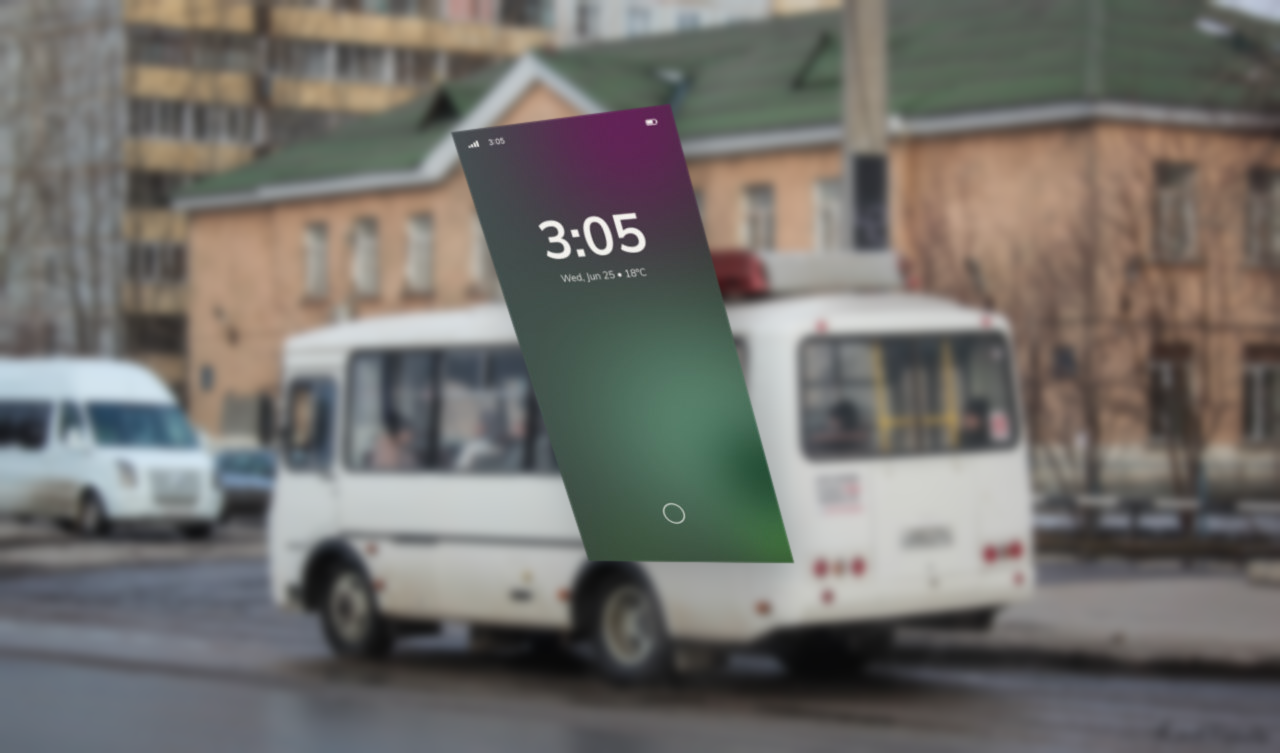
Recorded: 3 h 05 min
